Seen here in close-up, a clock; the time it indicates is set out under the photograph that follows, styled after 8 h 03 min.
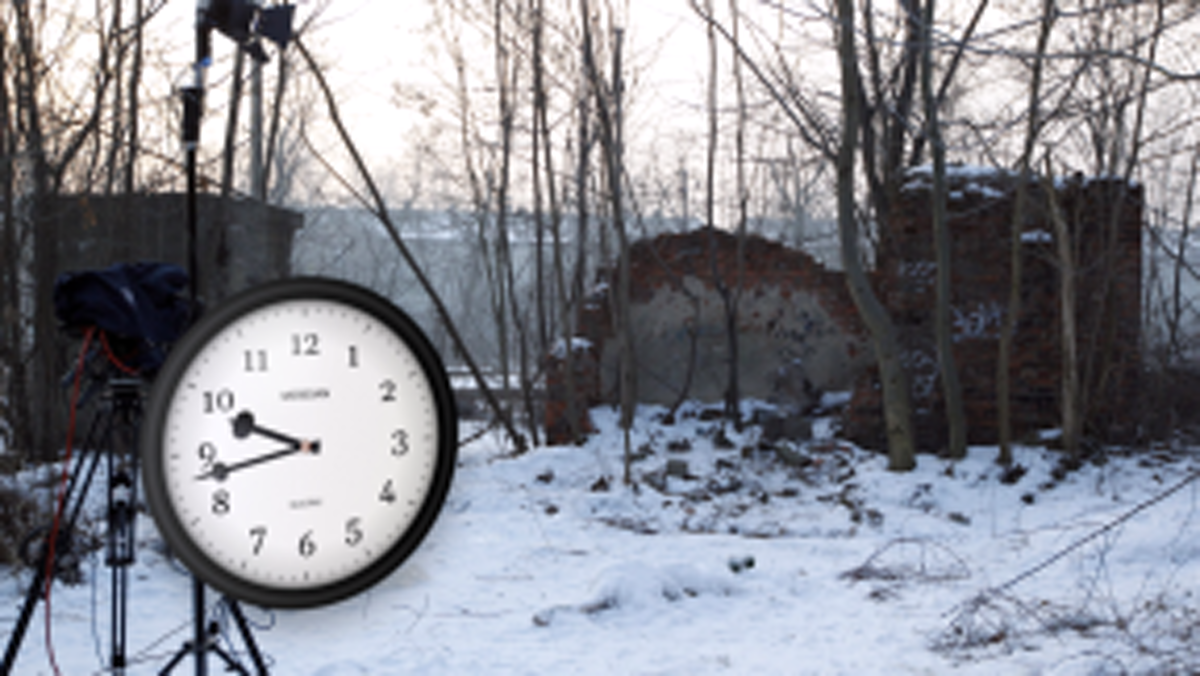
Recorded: 9 h 43 min
